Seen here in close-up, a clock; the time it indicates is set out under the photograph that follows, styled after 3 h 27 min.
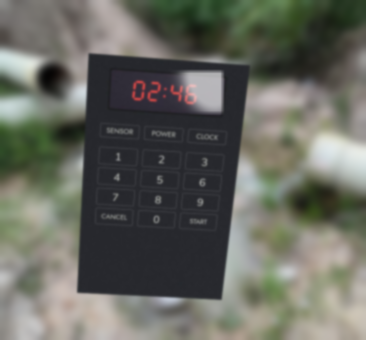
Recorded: 2 h 46 min
